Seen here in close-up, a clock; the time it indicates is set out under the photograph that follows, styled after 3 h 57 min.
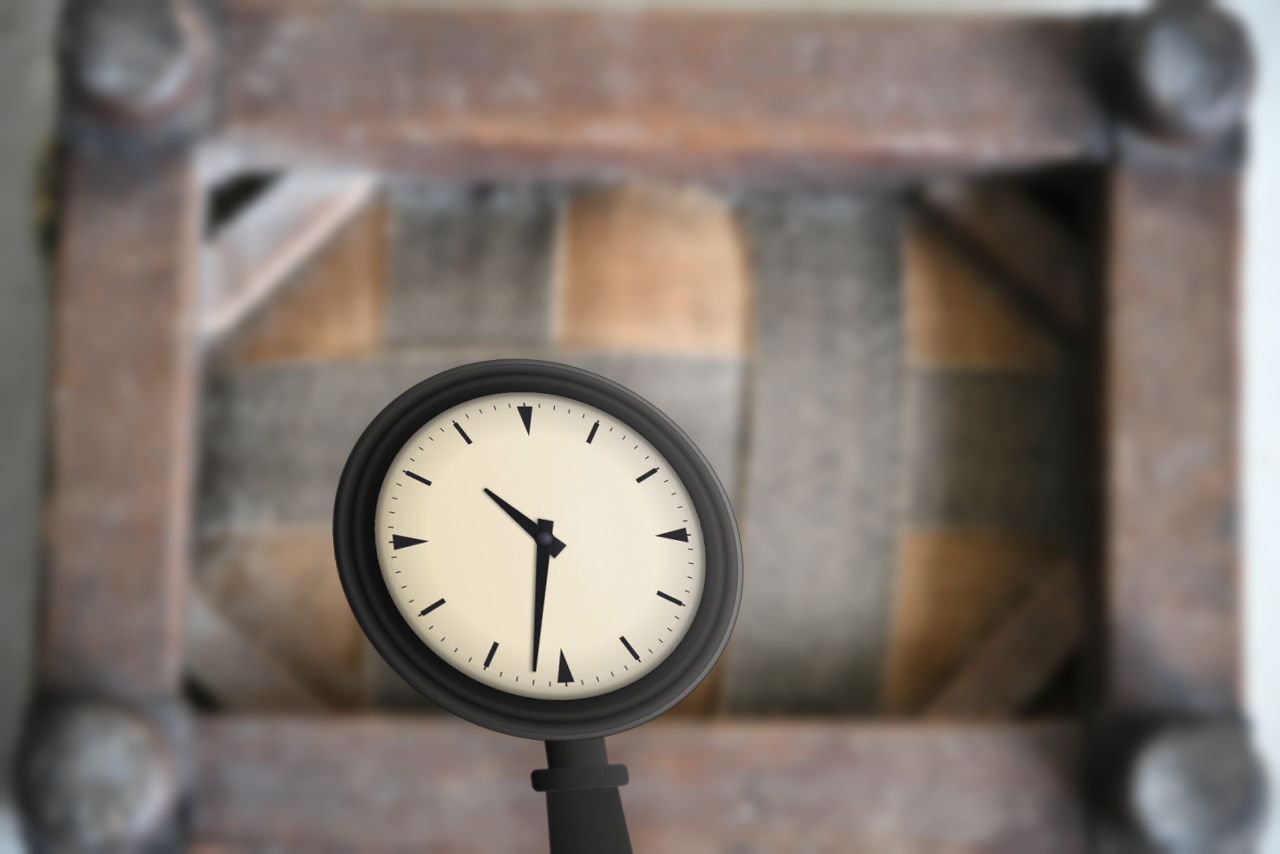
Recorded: 10 h 32 min
